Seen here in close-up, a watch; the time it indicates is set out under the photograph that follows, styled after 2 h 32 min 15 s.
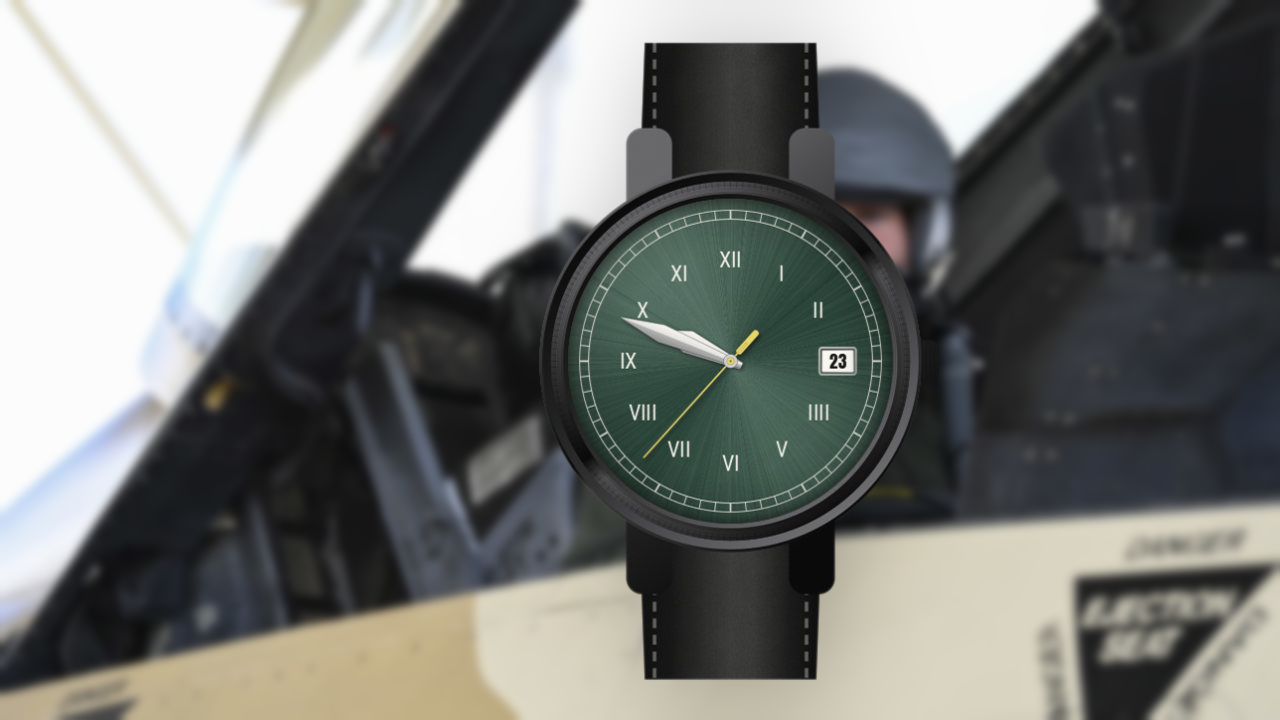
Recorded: 9 h 48 min 37 s
